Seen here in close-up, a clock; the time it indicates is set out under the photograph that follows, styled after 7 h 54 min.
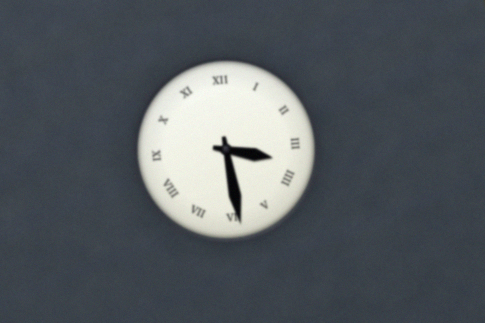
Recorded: 3 h 29 min
